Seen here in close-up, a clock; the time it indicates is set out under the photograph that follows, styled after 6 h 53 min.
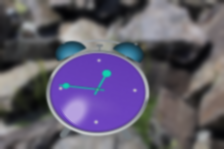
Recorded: 12 h 46 min
